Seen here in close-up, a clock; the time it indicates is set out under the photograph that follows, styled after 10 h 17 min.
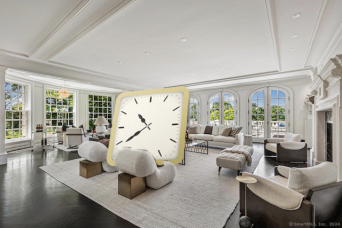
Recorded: 10 h 39 min
